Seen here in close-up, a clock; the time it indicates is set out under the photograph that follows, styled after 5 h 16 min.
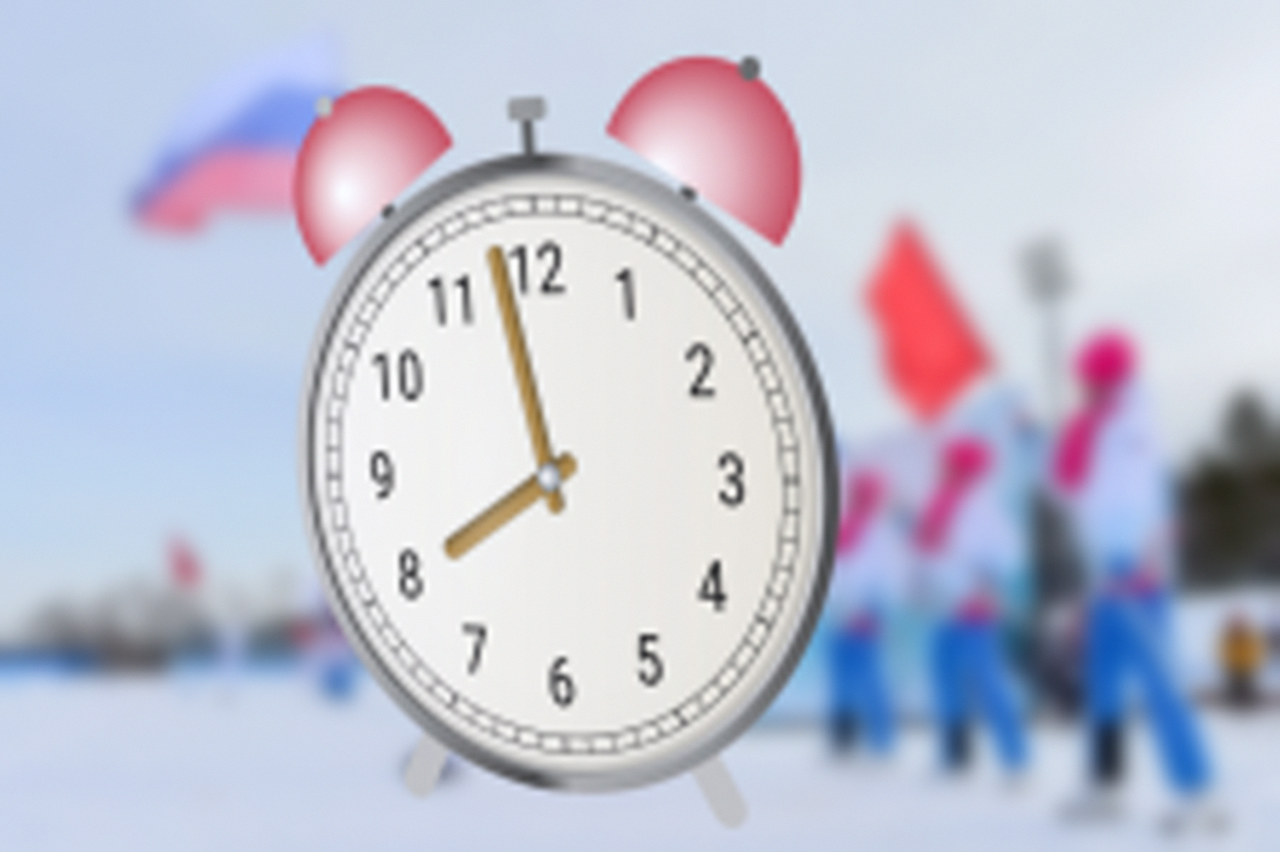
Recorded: 7 h 58 min
